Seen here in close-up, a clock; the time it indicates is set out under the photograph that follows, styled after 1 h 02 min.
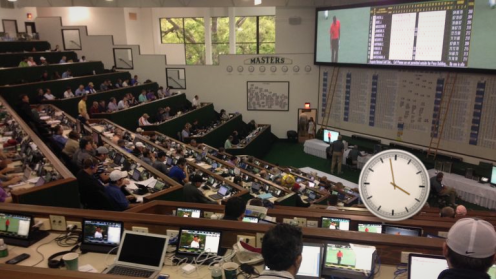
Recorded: 3 h 58 min
